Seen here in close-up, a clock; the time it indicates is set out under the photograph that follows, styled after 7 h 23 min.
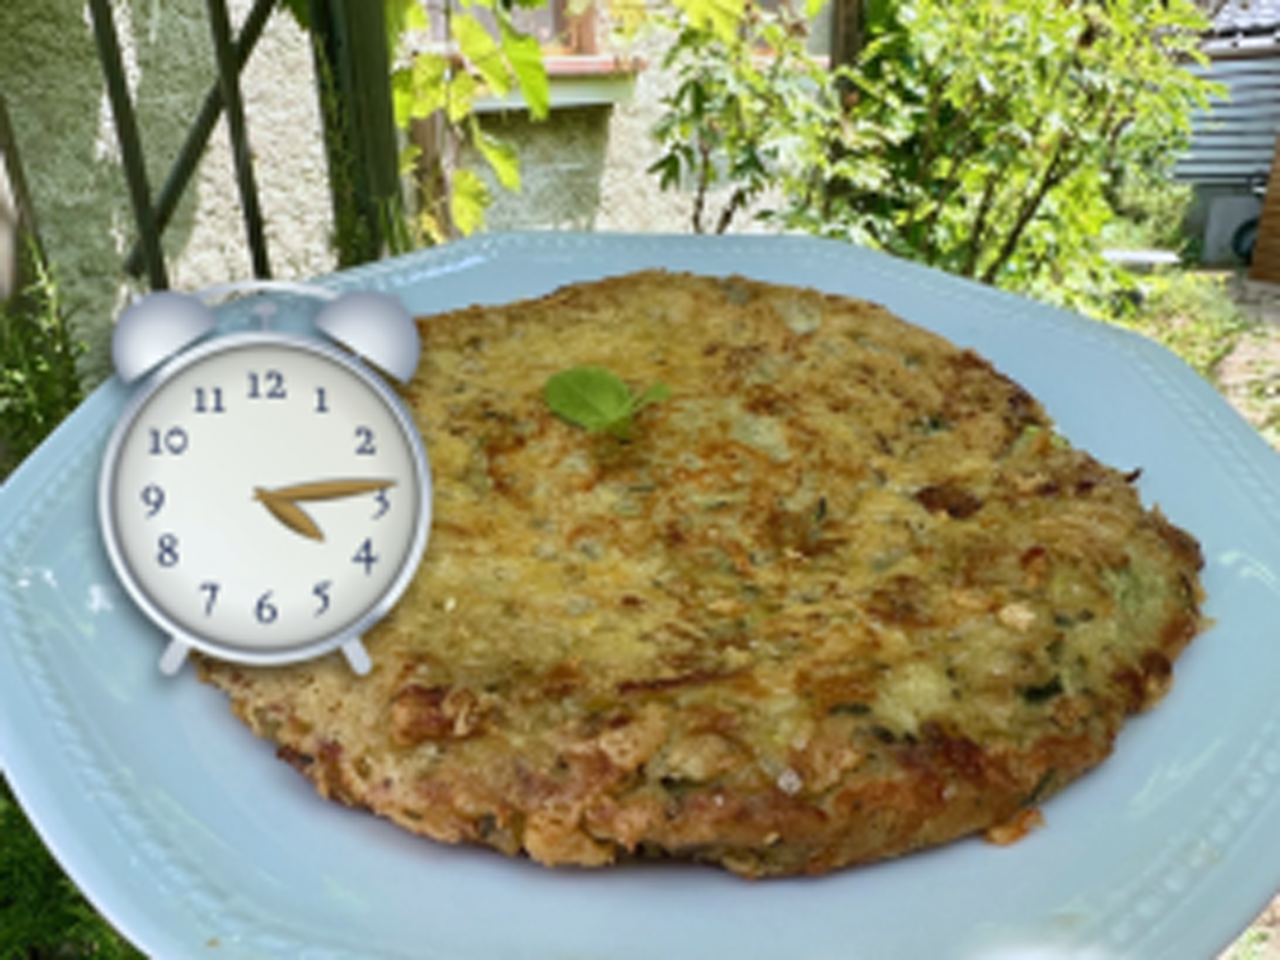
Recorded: 4 h 14 min
